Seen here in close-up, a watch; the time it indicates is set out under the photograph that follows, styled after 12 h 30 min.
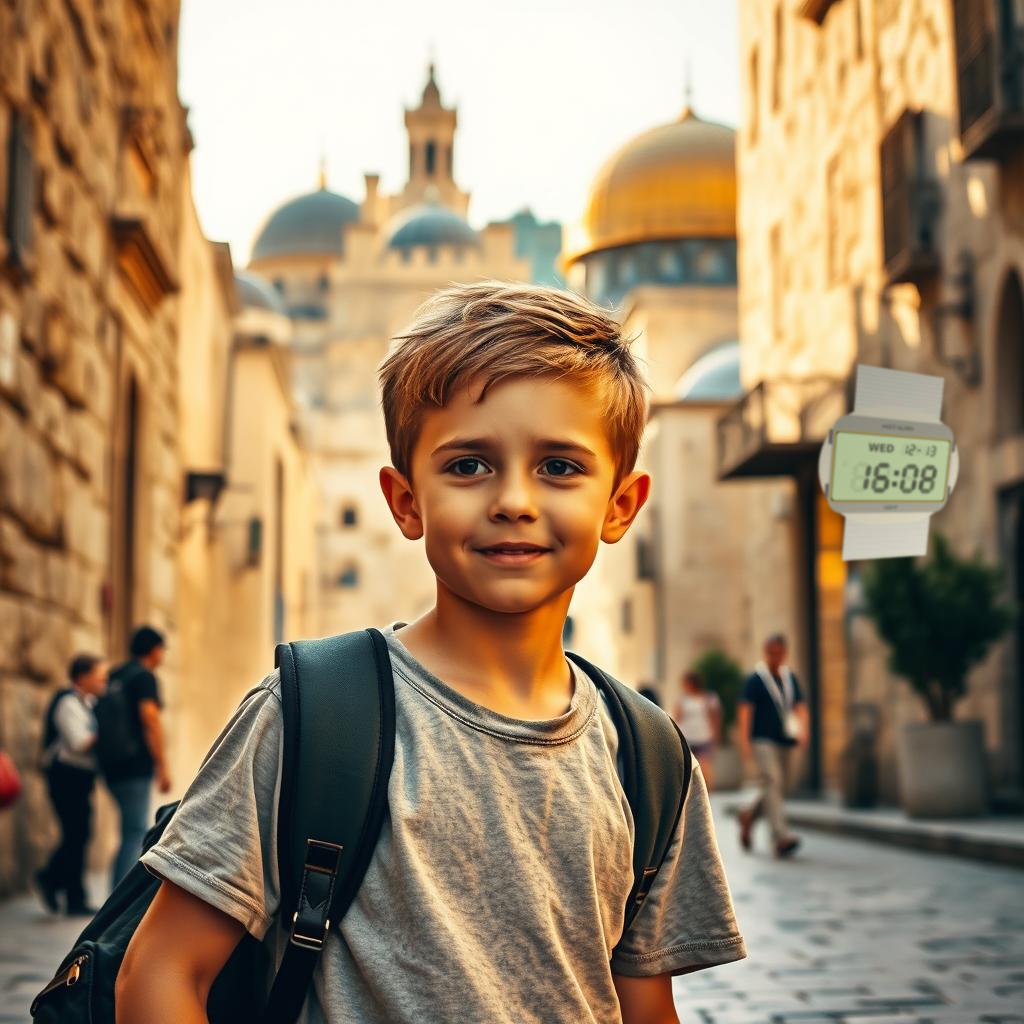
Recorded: 16 h 08 min
